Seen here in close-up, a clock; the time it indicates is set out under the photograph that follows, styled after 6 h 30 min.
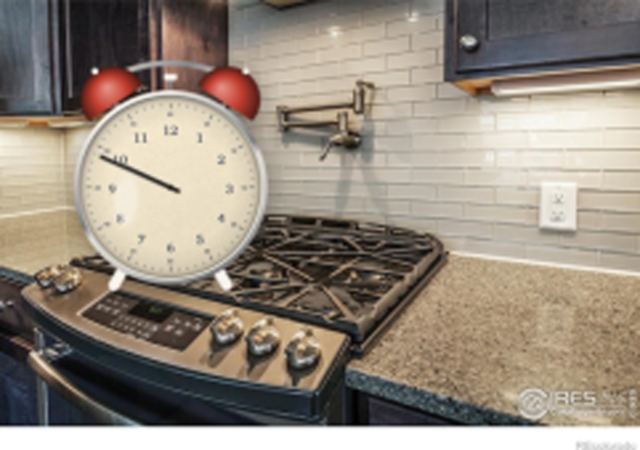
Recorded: 9 h 49 min
